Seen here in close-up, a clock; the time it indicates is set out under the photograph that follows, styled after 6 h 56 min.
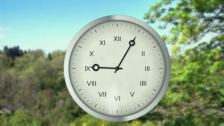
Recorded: 9 h 05 min
